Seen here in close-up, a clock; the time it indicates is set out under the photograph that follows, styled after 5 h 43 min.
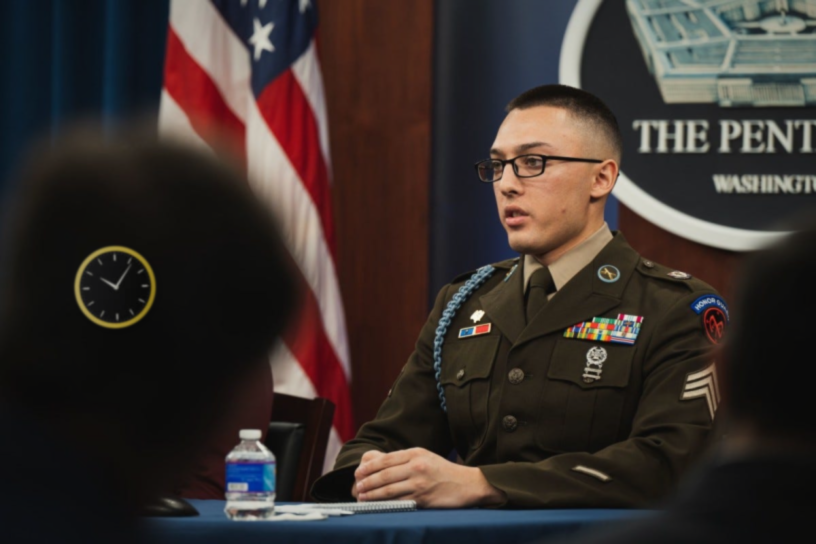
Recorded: 10 h 06 min
